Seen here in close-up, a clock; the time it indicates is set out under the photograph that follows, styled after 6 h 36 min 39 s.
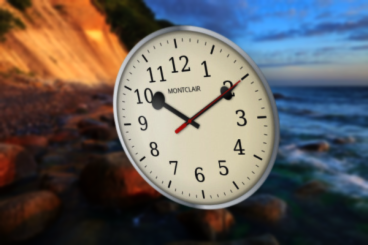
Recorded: 10 h 10 min 10 s
